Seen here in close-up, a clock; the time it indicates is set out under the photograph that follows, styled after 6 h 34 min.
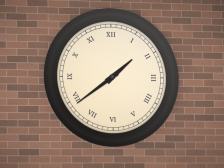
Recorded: 1 h 39 min
